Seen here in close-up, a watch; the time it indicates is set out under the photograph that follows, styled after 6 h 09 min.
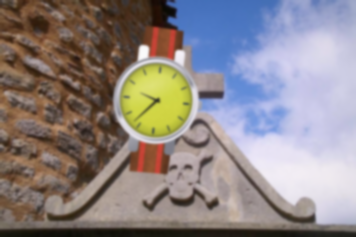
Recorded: 9 h 37 min
